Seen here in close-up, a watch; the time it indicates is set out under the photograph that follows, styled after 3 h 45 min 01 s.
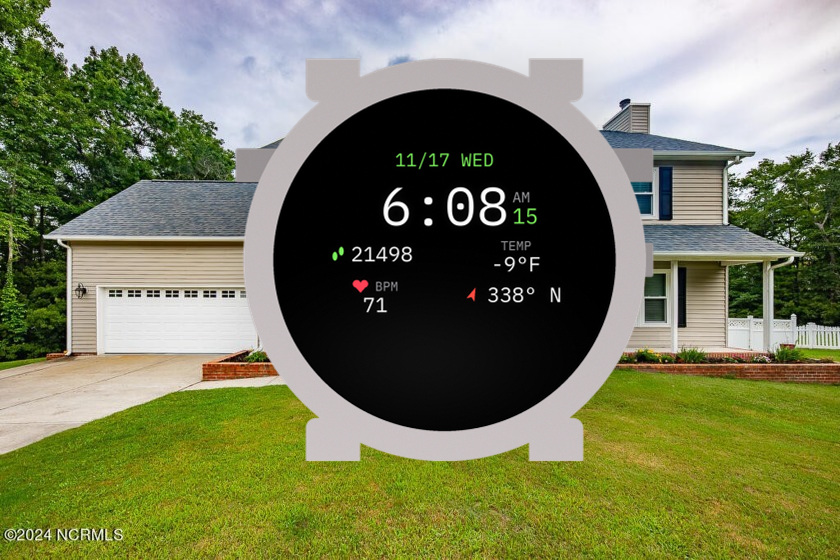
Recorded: 6 h 08 min 15 s
